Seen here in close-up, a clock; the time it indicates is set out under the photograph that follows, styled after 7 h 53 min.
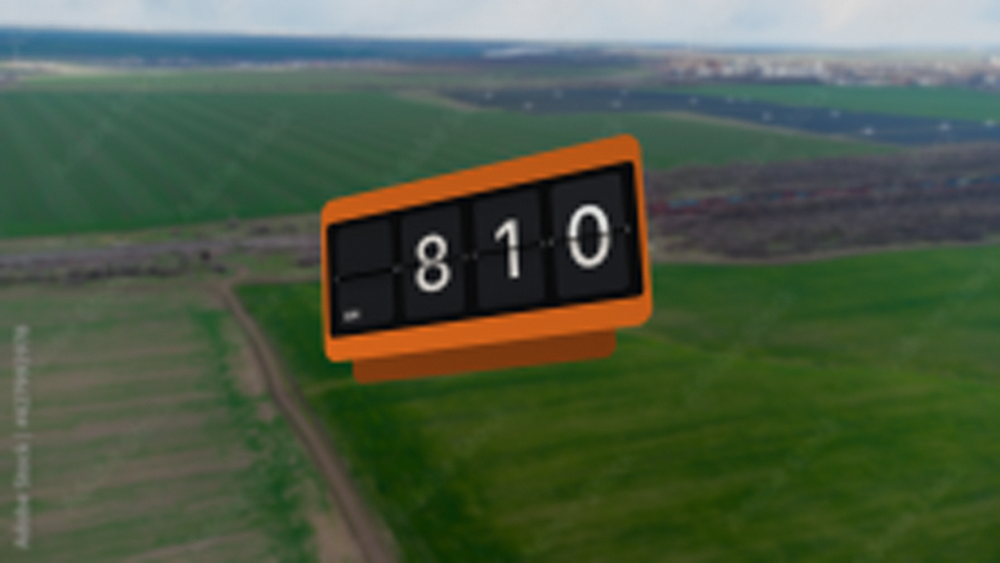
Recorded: 8 h 10 min
